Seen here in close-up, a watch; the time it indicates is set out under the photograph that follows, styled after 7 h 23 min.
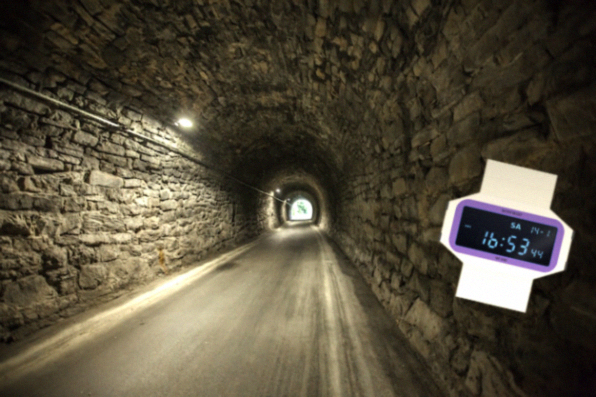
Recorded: 16 h 53 min
